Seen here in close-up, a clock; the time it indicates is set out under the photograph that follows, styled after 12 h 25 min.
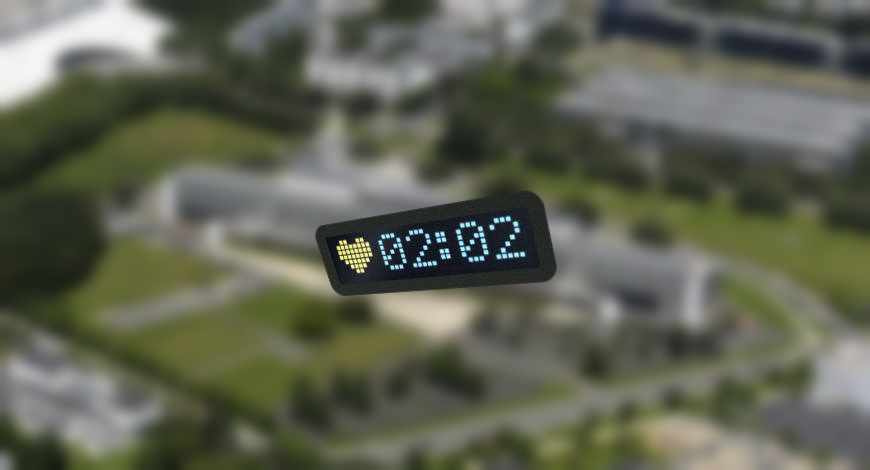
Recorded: 2 h 02 min
